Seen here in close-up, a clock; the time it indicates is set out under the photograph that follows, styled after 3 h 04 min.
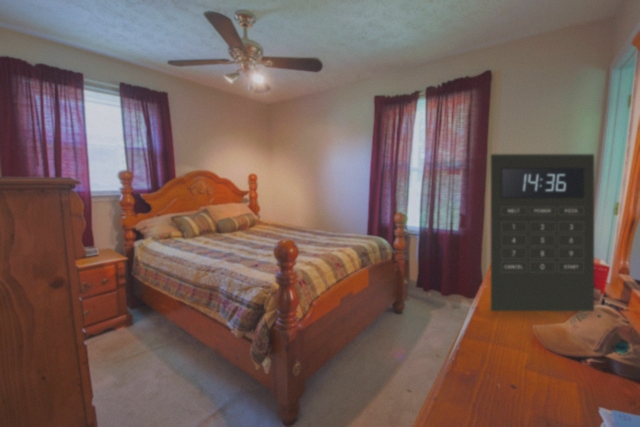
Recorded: 14 h 36 min
